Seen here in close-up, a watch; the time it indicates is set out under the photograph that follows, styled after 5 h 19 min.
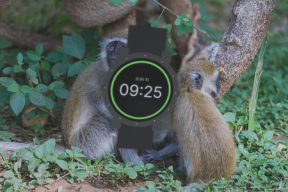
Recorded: 9 h 25 min
